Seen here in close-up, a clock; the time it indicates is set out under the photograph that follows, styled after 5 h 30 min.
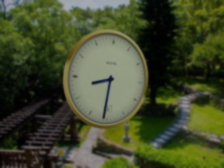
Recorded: 8 h 31 min
